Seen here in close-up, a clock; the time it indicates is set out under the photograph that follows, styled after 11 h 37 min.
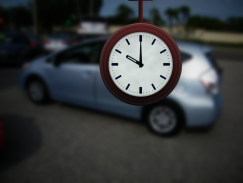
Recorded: 10 h 00 min
